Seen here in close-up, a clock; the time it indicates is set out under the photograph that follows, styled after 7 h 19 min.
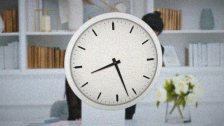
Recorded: 8 h 27 min
